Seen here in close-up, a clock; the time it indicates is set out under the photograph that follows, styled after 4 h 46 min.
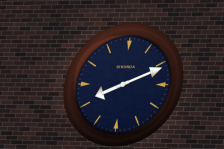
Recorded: 8 h 11 min
